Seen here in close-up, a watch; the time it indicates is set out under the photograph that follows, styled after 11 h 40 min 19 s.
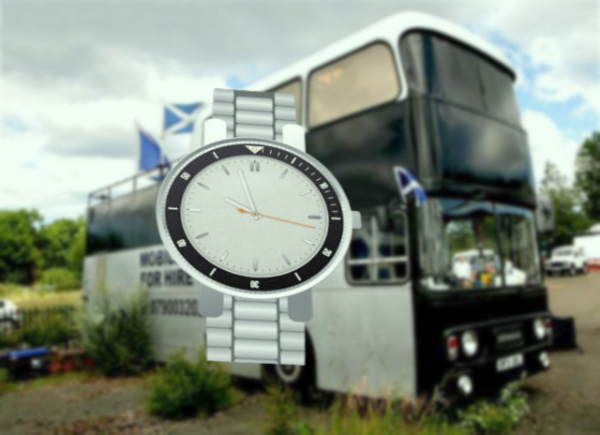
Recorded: 9 h 57 min 17 s
